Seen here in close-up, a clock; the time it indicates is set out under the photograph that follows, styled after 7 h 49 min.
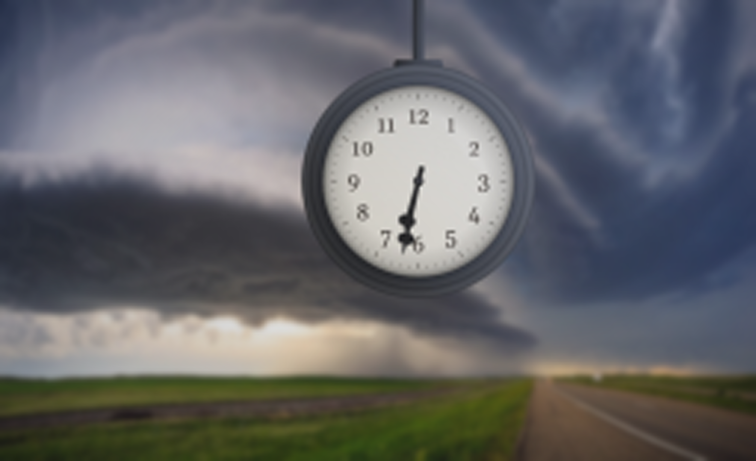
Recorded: 6 h 32 min
